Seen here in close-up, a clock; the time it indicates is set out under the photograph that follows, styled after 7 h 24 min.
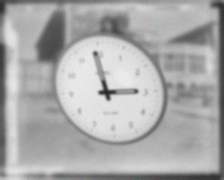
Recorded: 2 h 59 min
